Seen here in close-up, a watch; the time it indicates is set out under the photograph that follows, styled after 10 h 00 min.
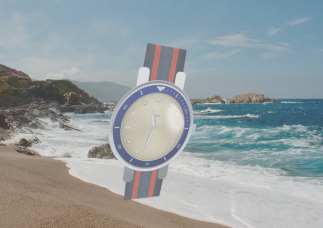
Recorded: 11 h 33 min
